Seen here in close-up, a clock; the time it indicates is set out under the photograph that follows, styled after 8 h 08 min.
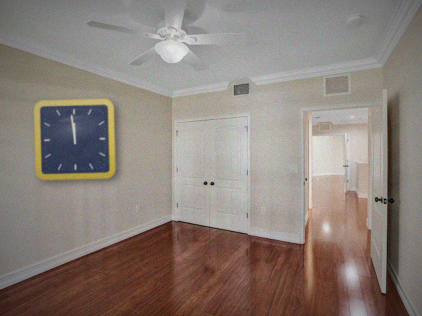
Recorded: 11 h 59 min
